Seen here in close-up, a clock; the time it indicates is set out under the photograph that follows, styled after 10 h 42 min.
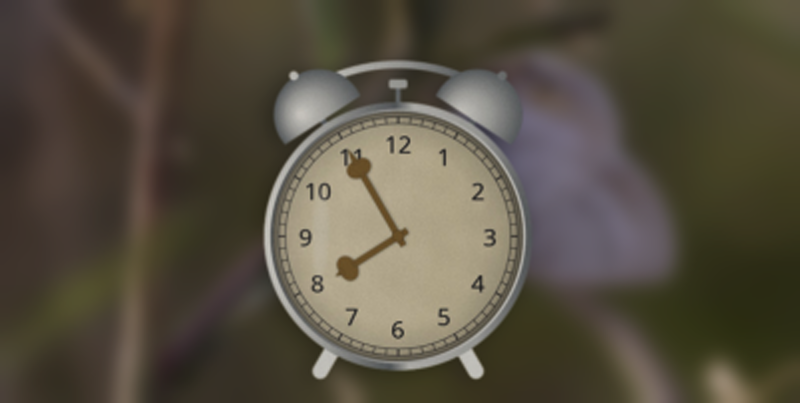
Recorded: 7 h 55 min
